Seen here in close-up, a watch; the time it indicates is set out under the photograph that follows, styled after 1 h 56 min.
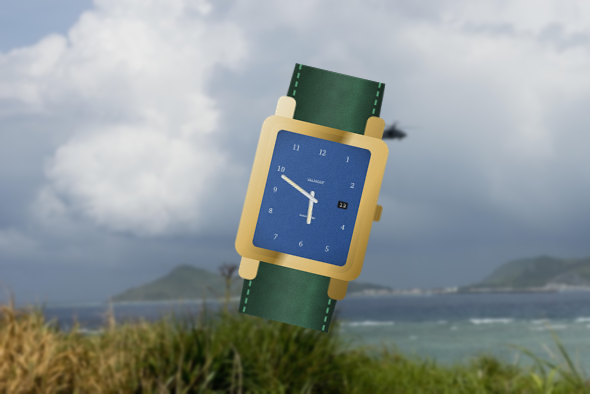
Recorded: 5 h 49 min
